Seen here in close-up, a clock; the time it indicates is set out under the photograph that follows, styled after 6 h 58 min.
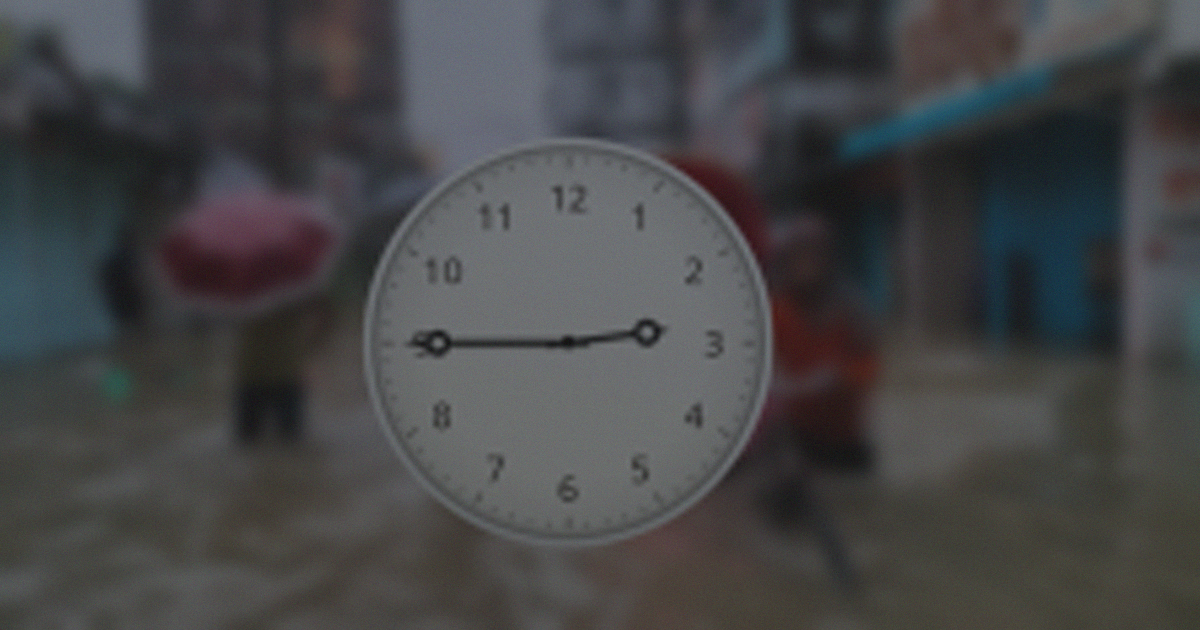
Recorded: 2 h 45 min
